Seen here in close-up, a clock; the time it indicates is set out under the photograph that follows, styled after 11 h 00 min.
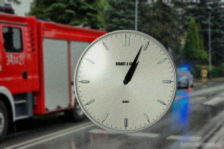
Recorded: 1 h 04 min
